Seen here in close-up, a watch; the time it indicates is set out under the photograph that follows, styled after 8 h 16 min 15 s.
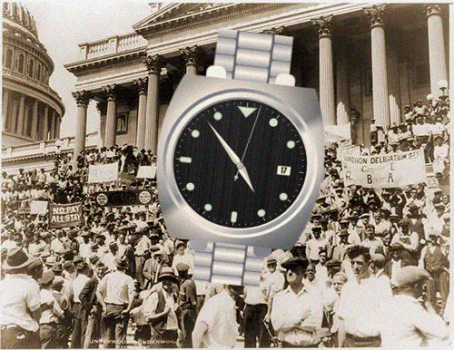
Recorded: 4 h 53 min 02 s
